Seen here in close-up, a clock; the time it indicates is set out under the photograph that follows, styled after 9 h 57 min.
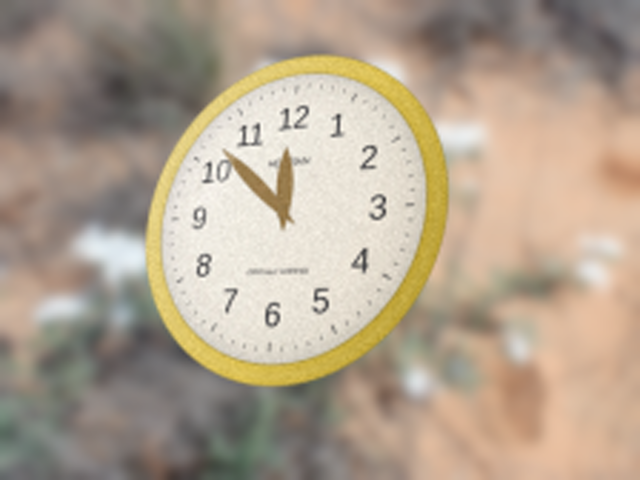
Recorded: 11 h 52 min
